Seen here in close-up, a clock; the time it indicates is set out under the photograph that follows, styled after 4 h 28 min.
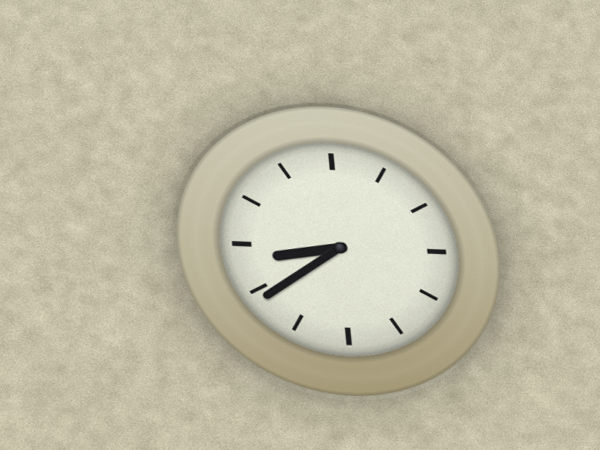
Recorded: 8 h 39 min
